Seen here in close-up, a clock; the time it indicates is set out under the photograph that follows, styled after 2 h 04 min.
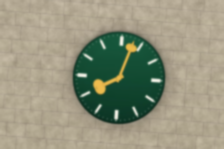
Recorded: 8 h 03 min
